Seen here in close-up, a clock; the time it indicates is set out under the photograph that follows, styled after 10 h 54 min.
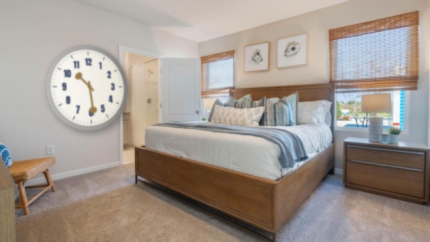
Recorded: 10 h 29 min
